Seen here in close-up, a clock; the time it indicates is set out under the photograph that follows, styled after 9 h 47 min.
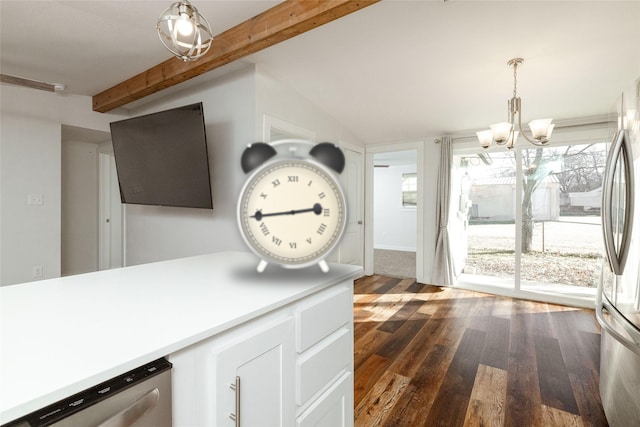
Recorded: 2 h 44 min
